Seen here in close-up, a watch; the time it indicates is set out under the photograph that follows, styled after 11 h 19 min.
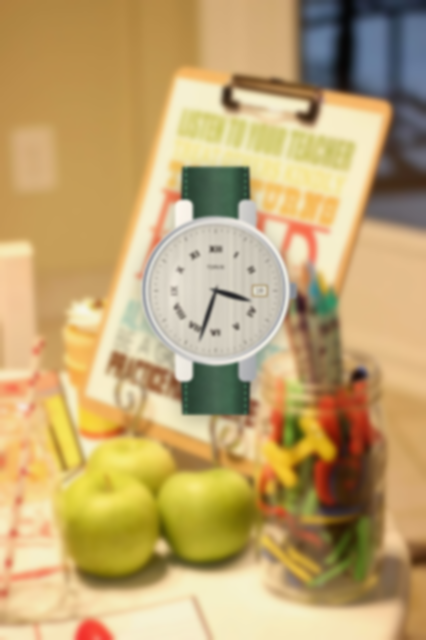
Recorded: 3 h 33 min
